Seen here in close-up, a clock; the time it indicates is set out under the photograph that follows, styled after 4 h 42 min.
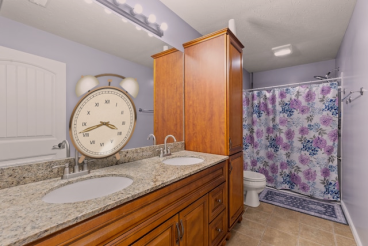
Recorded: 3 h 42 min
